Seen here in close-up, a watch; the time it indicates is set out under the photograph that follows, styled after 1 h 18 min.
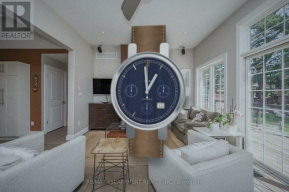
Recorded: 12 h 59 min
